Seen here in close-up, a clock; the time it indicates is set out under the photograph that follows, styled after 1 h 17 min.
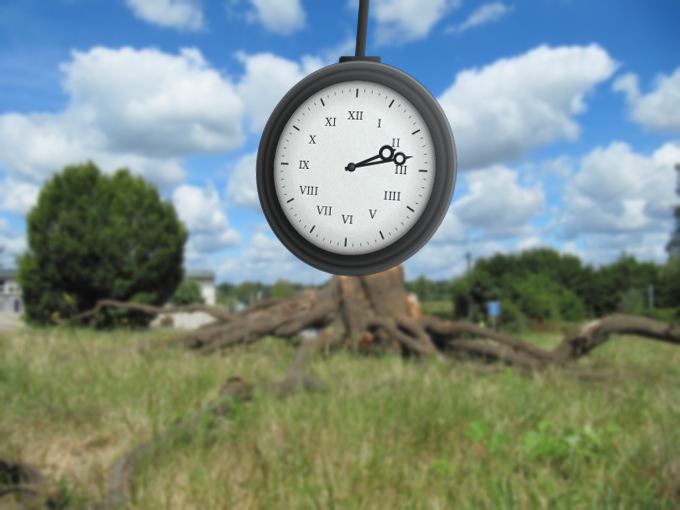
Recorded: 2 h 13 min
